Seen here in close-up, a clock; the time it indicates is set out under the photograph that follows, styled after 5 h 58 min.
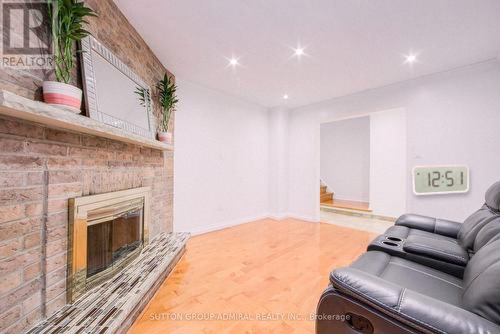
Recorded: 12 h 51 min
